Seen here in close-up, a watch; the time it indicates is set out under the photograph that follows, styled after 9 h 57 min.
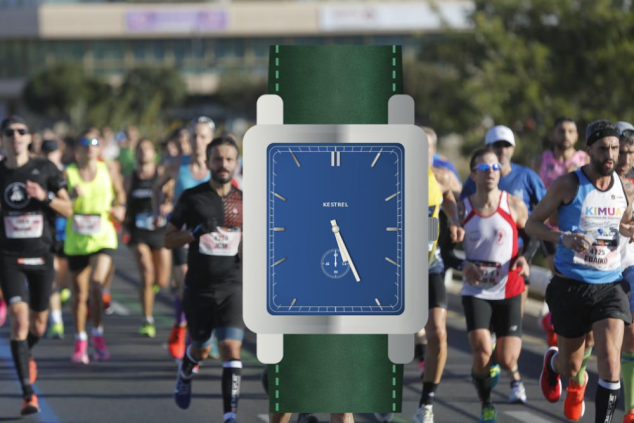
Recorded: 5 h 26 min
